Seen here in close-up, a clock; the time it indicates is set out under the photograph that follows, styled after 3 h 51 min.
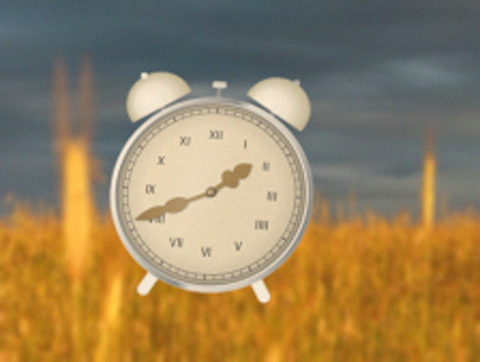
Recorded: 1 h 41 min
